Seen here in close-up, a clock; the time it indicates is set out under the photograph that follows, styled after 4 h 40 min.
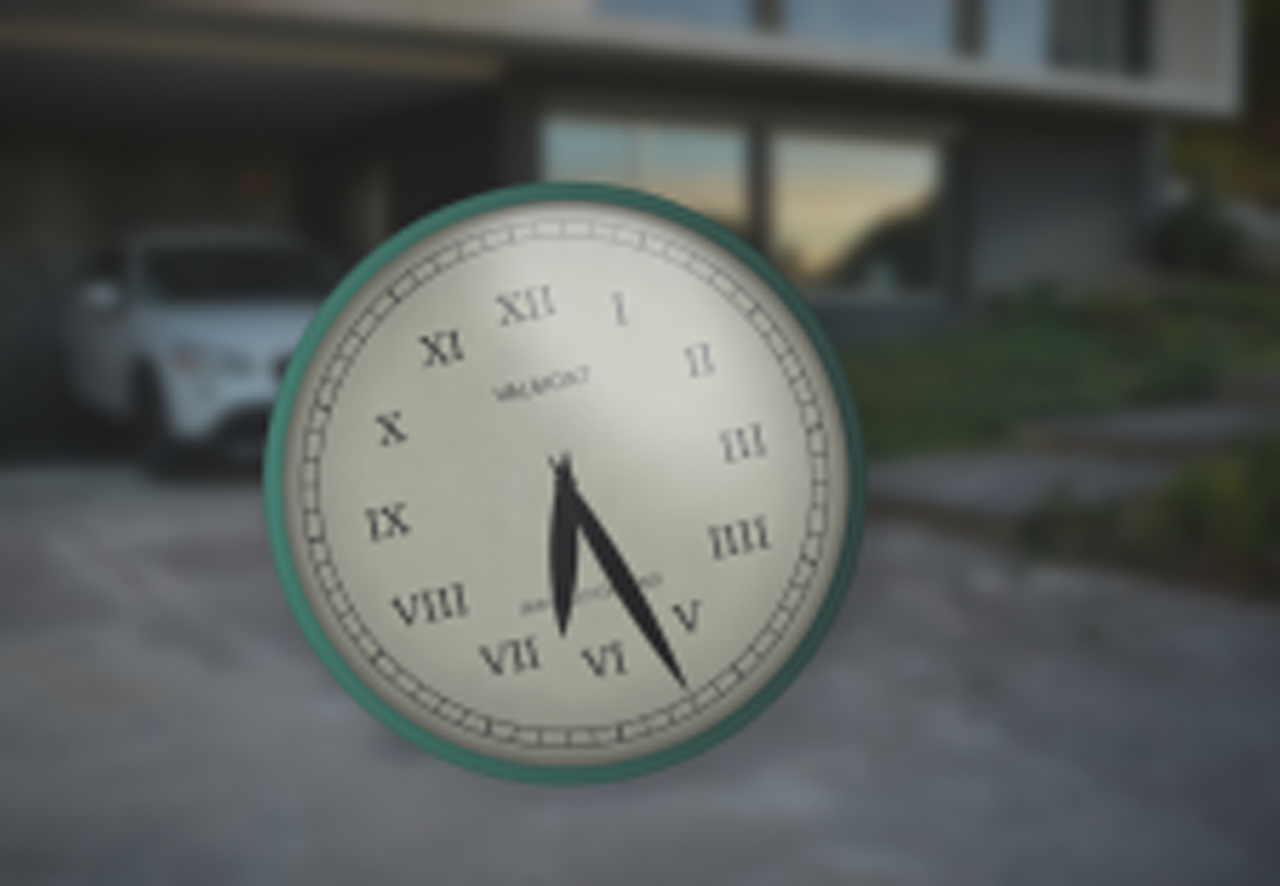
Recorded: 6 h 27 min
